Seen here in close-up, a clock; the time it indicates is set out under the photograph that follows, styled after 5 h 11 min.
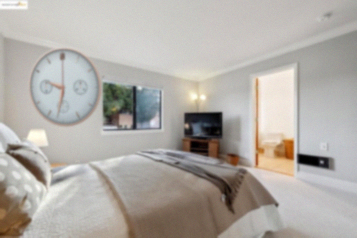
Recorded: 9 h 32 min
